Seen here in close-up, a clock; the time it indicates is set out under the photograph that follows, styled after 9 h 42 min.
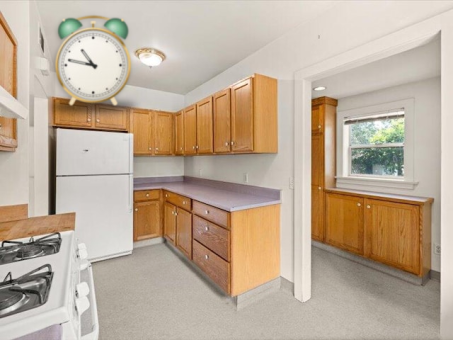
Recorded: 10 h 47 min
